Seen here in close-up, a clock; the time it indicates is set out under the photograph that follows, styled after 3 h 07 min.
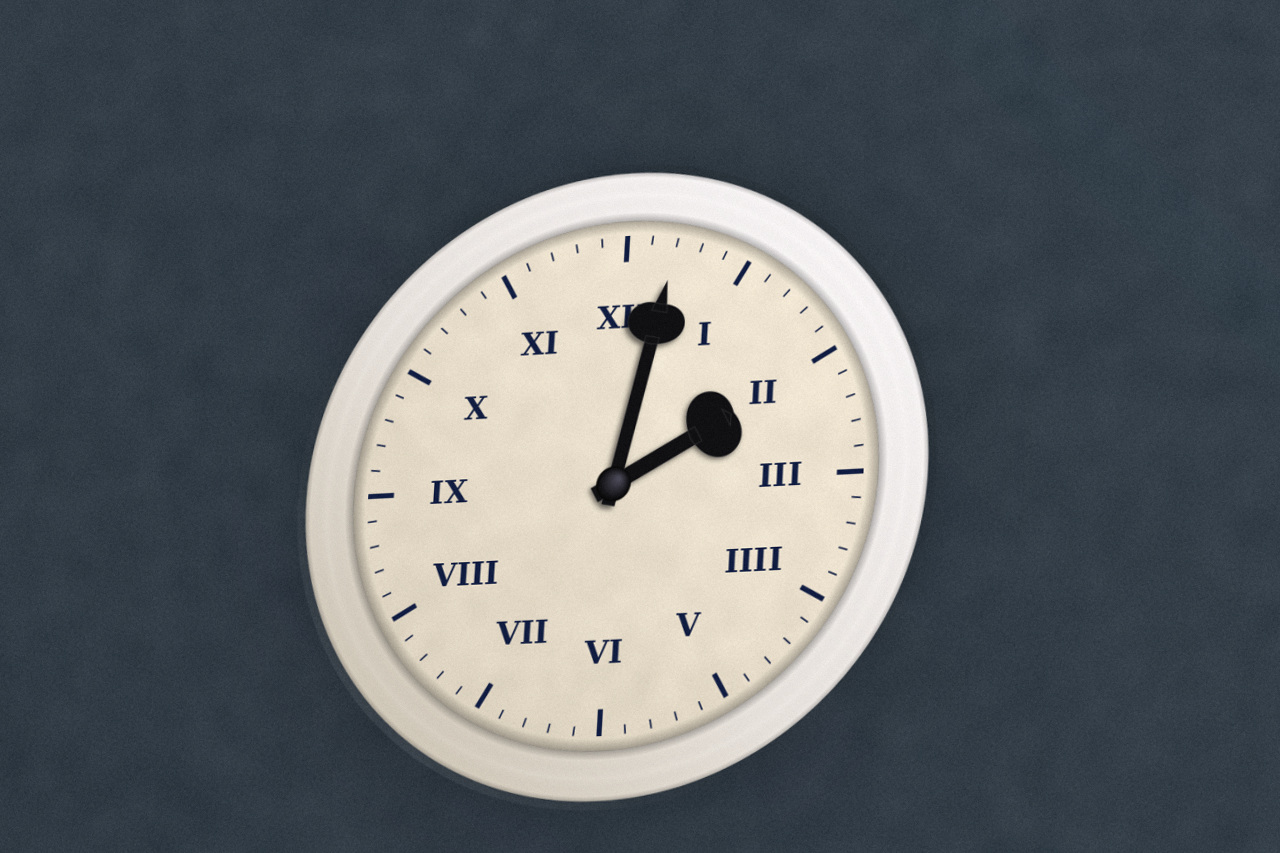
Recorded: 2 h 02 min
